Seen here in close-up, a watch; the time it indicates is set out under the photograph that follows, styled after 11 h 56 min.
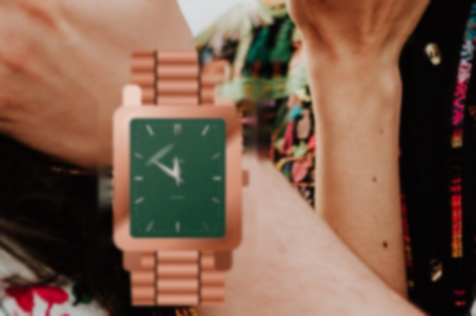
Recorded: 11 h 51 min
